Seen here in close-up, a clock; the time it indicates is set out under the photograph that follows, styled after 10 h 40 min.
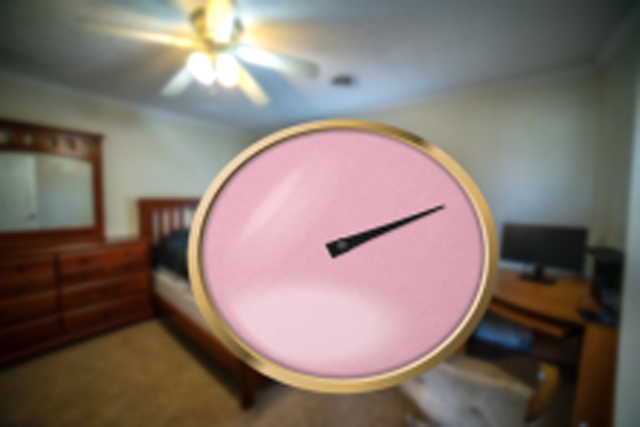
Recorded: 2 h 11 min
